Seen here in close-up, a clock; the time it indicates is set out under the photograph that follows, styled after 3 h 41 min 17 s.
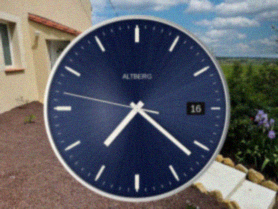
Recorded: 7 h 21 min 47 s
